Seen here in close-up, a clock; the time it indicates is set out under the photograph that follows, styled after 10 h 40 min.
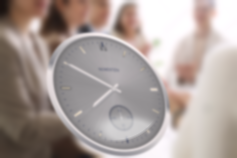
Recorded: 7 h 50 min
